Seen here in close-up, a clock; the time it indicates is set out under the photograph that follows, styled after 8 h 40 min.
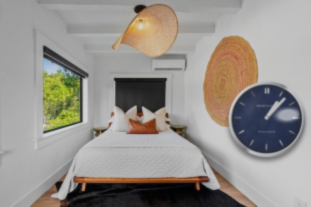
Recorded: 1 h 07 min
